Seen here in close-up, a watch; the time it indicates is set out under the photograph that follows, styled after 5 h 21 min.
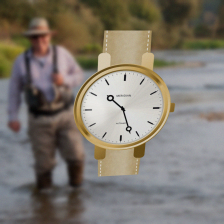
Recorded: 10 h 27 min
